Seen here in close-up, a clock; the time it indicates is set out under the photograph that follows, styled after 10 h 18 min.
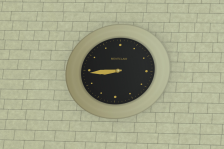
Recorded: 8 h 44 min
